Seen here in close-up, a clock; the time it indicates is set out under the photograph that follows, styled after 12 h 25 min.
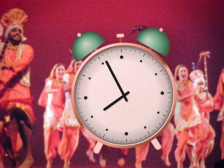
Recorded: 7 h 56 min
